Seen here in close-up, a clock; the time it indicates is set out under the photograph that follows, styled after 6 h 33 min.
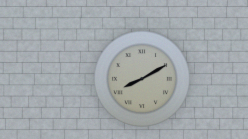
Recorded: 8 h 10 min
